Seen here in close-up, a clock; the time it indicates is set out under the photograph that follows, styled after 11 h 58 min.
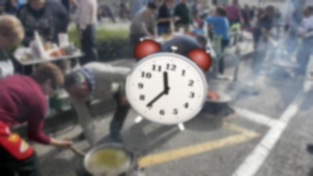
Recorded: 11 h 36 min
